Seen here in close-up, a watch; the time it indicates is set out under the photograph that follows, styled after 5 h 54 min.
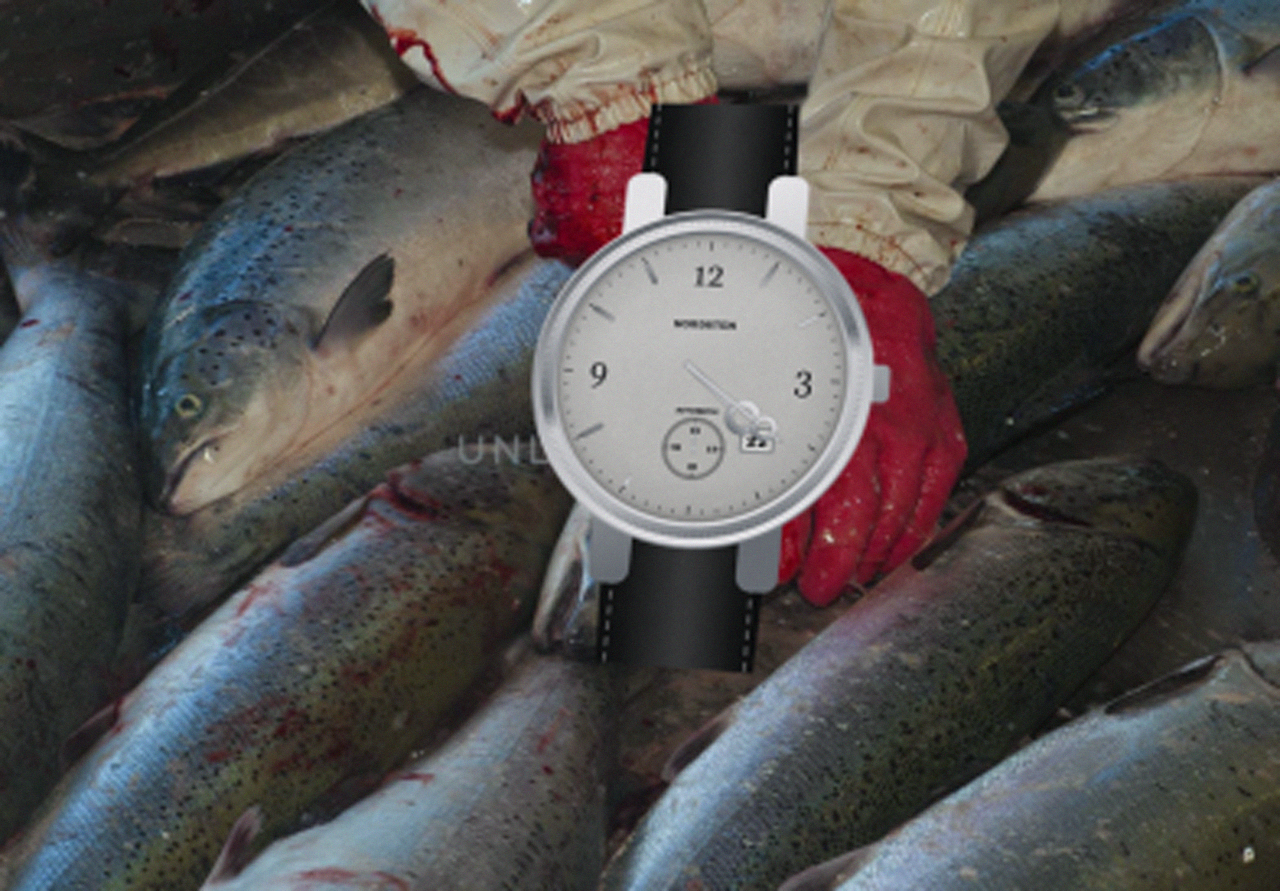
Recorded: 4 h 21 min
